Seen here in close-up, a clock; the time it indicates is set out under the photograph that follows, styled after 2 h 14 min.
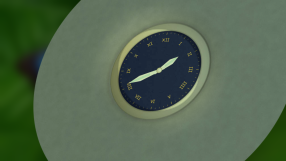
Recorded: 1 h 41 min
